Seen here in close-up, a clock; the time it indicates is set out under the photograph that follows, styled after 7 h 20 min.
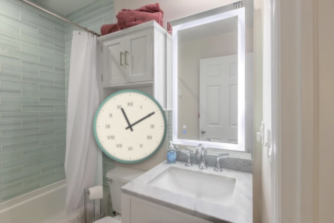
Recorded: 11 h 10 min
